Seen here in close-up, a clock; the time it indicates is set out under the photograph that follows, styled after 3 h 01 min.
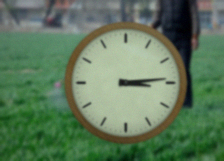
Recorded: 3 h 14 min
